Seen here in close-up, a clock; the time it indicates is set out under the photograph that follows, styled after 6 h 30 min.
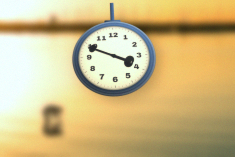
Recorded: 3 h 49 min
